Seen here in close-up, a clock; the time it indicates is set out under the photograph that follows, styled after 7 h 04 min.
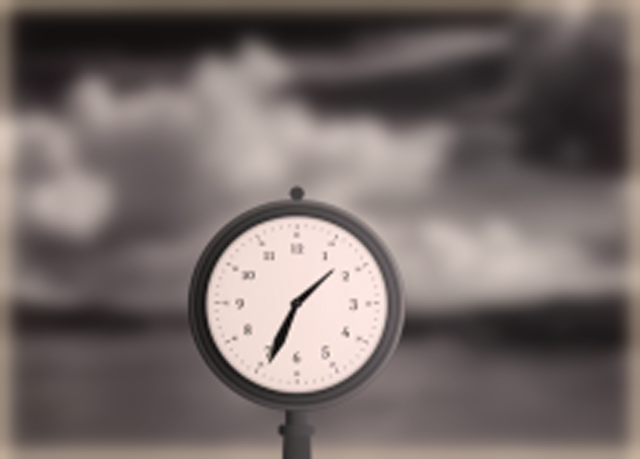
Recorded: 1 h 34 min
